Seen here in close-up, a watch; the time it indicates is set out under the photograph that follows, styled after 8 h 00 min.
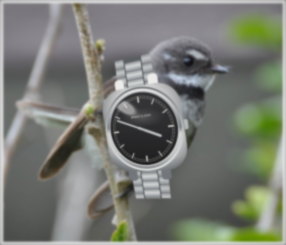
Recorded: 3 h 49 min
